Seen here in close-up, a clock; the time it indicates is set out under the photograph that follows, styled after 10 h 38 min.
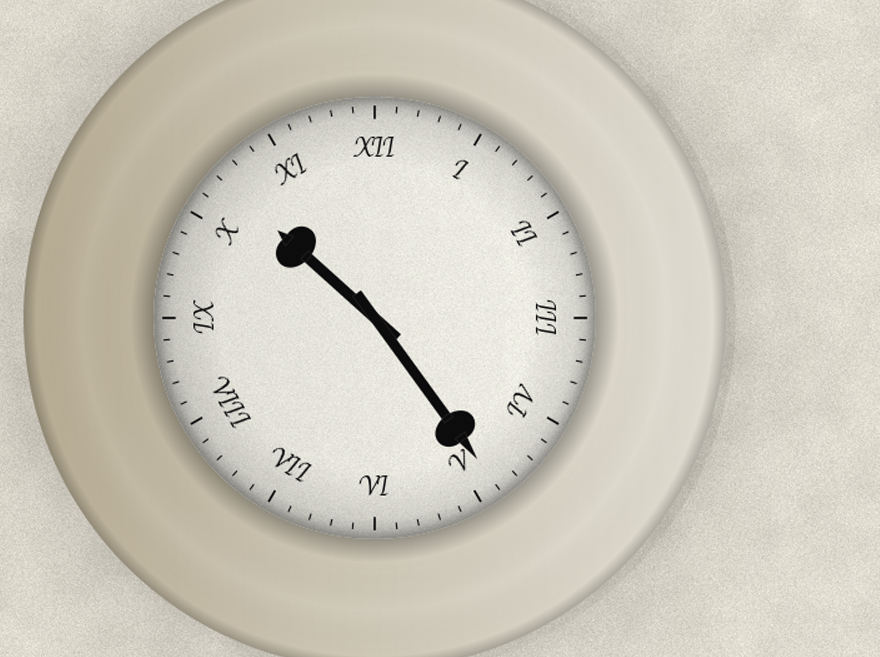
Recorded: 10 h 24 min
